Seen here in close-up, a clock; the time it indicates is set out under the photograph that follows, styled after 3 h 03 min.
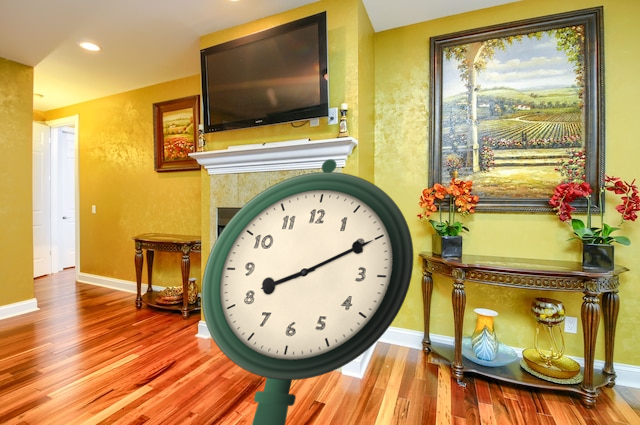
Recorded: 8 h 10 min
